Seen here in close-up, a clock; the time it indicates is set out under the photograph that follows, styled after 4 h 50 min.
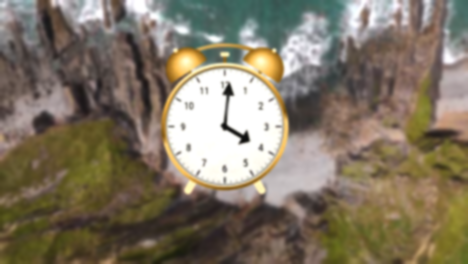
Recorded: 4 h 01 min
